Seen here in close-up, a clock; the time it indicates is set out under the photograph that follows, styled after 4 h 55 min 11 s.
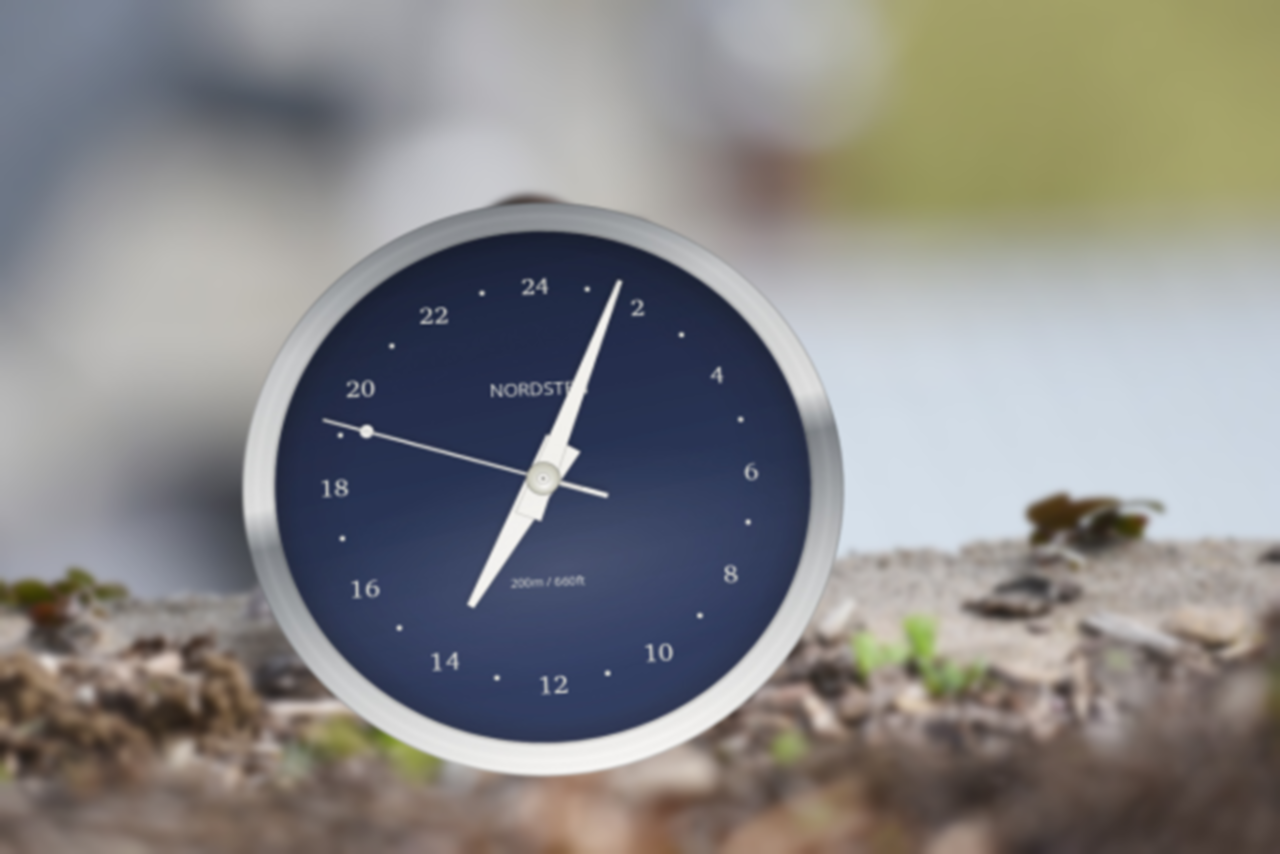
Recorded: 14 h 03 min 48 s
